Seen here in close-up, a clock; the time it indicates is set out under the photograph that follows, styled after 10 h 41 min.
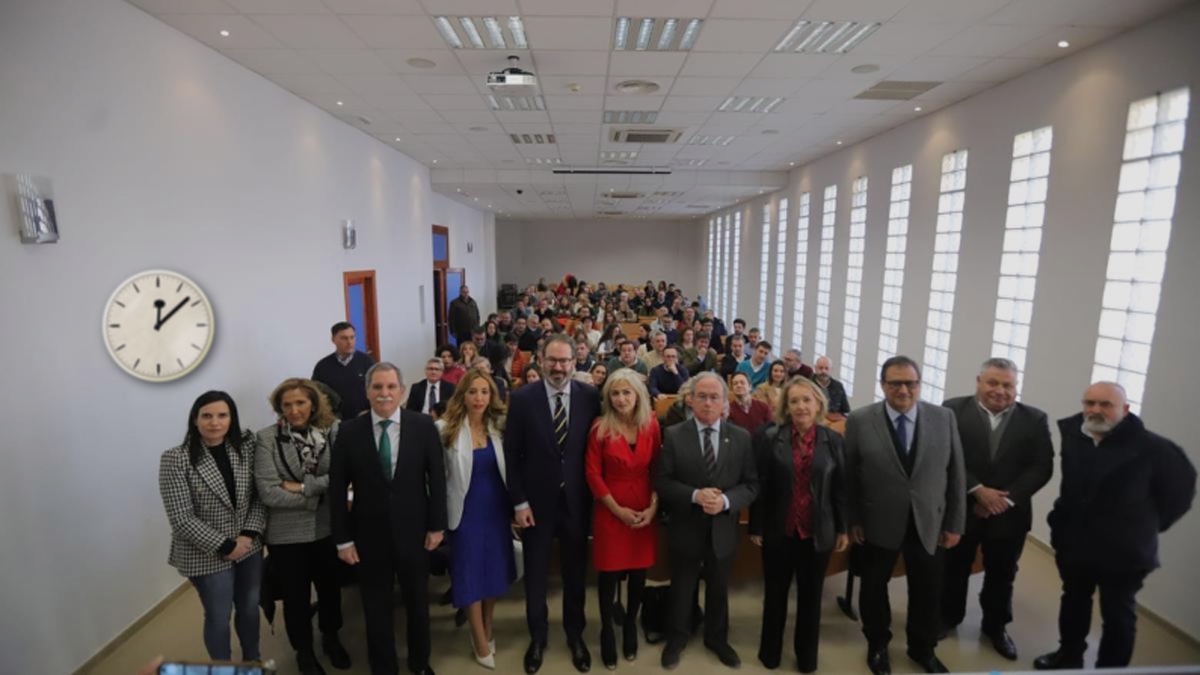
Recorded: 12 h 08 min
